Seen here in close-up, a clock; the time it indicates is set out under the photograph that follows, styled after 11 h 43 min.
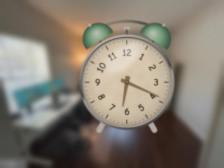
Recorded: 6 h 19 min
